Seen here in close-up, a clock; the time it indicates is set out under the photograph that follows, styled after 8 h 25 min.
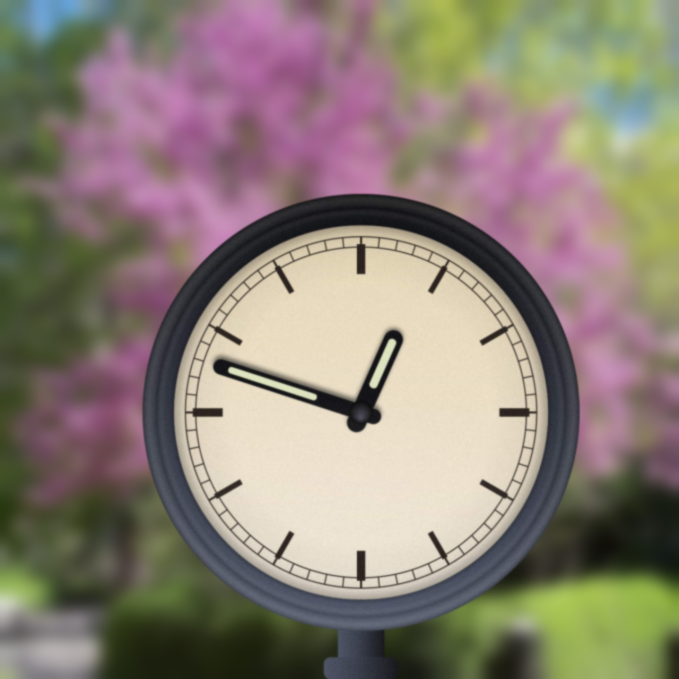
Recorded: 12 h 48 min
